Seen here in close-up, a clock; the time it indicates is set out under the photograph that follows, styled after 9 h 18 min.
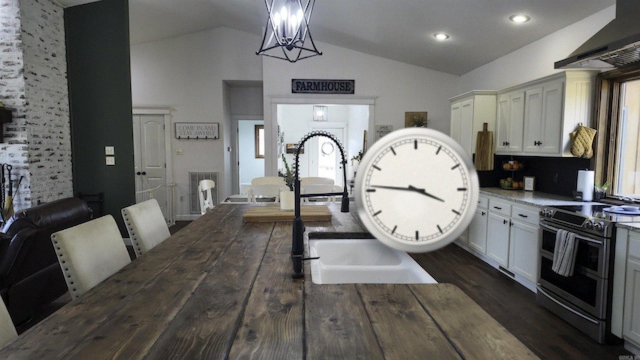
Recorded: 3 h 46 min
